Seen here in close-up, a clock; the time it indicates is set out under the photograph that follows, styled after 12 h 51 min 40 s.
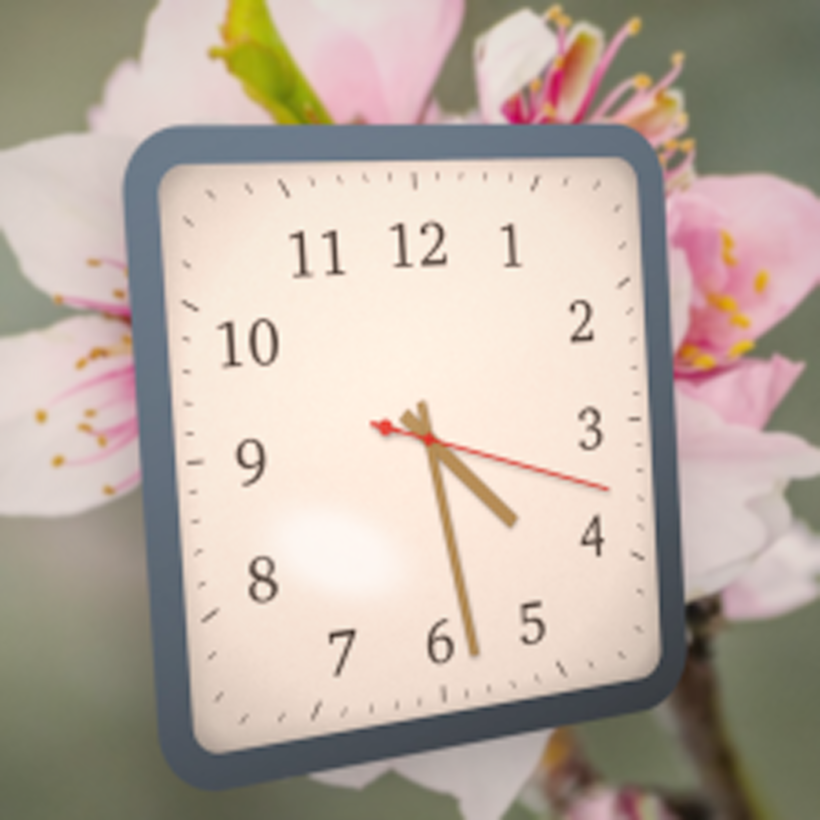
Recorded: 4 h 28 min 18 s
